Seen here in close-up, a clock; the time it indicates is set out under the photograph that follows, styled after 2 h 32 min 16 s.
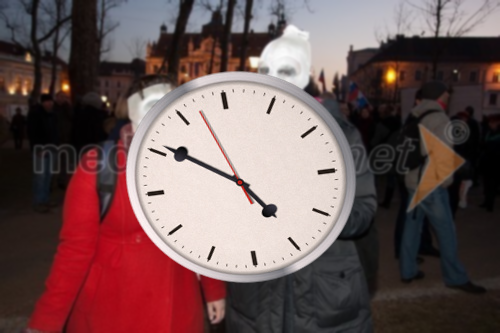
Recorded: 4 h 50 min 57 s
